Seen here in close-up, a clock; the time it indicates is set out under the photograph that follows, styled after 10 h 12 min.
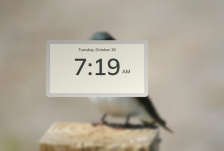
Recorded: 7 h 19 min
